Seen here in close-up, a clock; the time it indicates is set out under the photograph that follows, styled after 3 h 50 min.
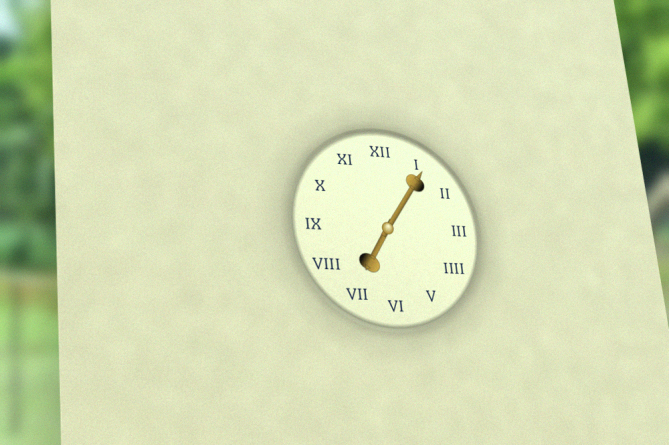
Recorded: 7 h 06 min
